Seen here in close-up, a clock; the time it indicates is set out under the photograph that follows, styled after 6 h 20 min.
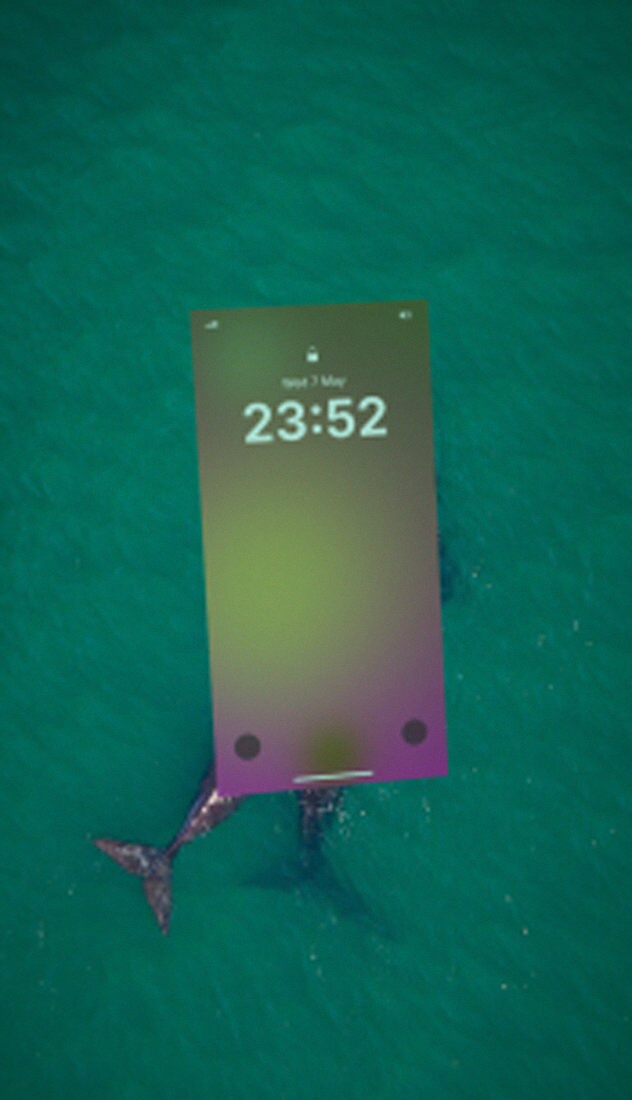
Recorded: 23 h 52 min
